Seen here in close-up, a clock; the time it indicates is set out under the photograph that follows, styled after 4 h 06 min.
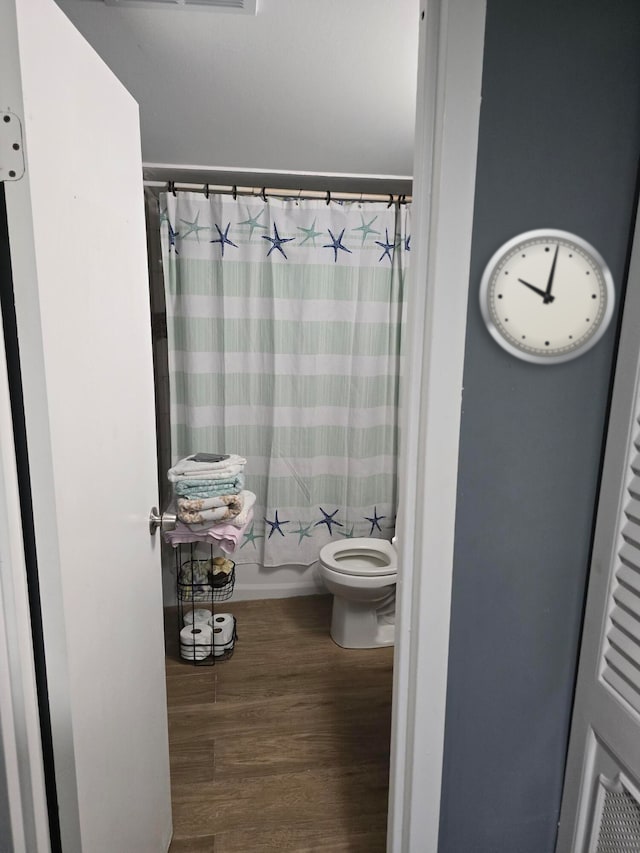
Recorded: 10 h 02 min
